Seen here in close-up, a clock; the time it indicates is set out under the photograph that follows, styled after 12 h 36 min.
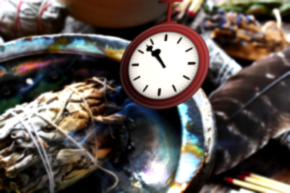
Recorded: 10 h 53 min
